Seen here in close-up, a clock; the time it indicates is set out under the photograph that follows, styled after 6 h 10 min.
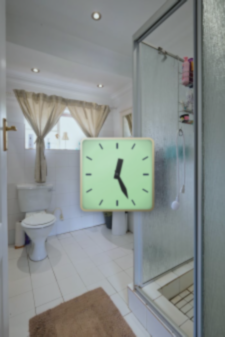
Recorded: 12 h 26 min
